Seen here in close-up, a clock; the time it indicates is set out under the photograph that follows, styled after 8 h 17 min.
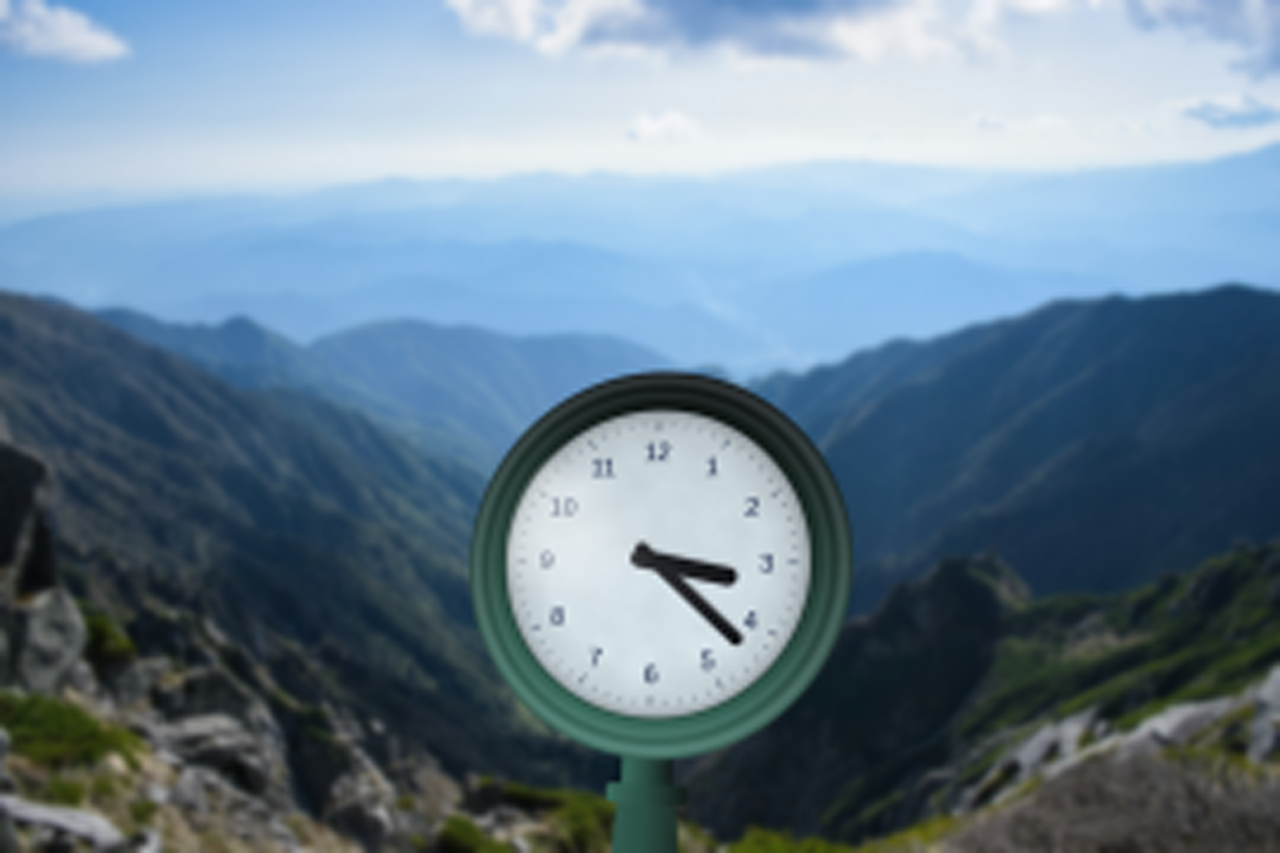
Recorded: 3 h 22 min
